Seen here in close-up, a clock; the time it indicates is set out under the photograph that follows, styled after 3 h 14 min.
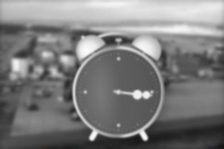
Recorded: 3 h 16 min
